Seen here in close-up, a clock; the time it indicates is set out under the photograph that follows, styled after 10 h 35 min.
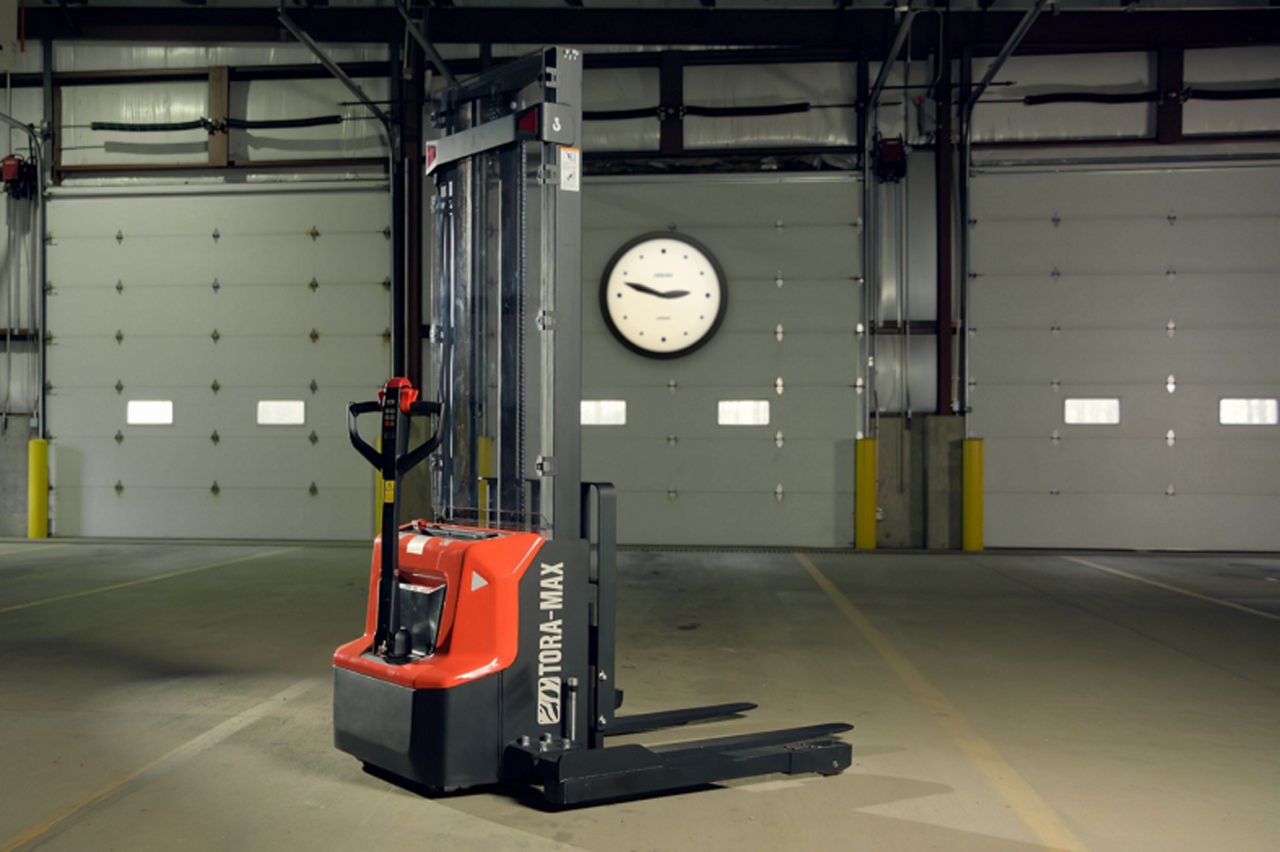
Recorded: 2 h 48 min
